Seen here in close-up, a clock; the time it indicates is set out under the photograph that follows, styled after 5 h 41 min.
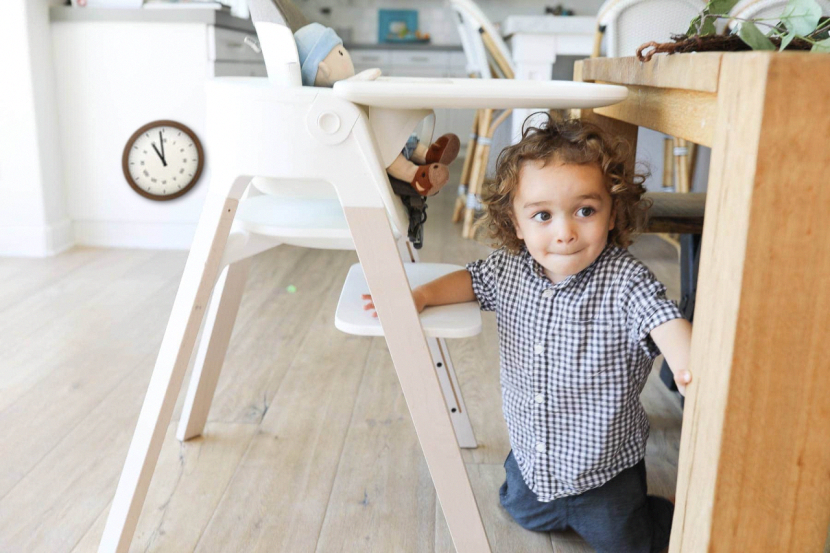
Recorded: 10 h 59 min
